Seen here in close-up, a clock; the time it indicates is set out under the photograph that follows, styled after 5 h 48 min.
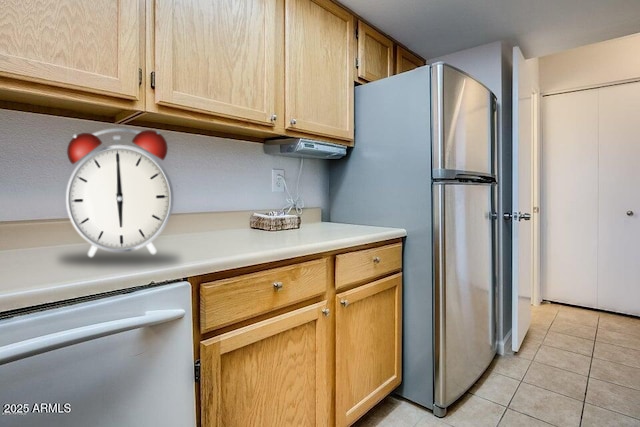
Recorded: 6 h 00 min
